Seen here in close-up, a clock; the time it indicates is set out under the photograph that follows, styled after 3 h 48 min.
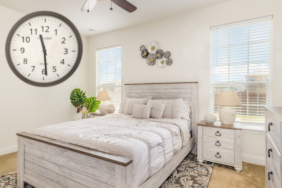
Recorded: 11 h 29 min
